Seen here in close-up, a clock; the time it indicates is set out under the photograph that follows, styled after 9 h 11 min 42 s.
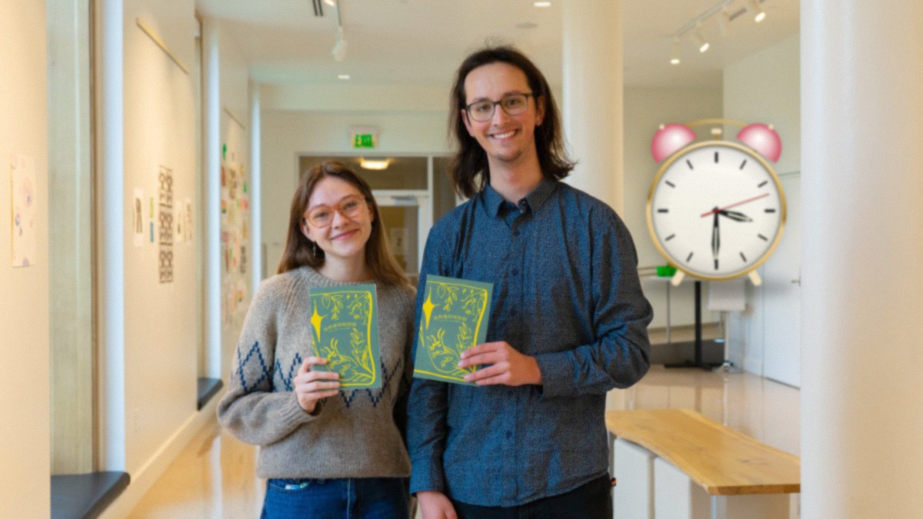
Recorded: 3 h 30 min 12 s
